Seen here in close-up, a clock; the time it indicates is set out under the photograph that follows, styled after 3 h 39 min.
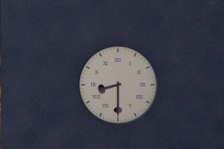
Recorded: 8 h 30 min
